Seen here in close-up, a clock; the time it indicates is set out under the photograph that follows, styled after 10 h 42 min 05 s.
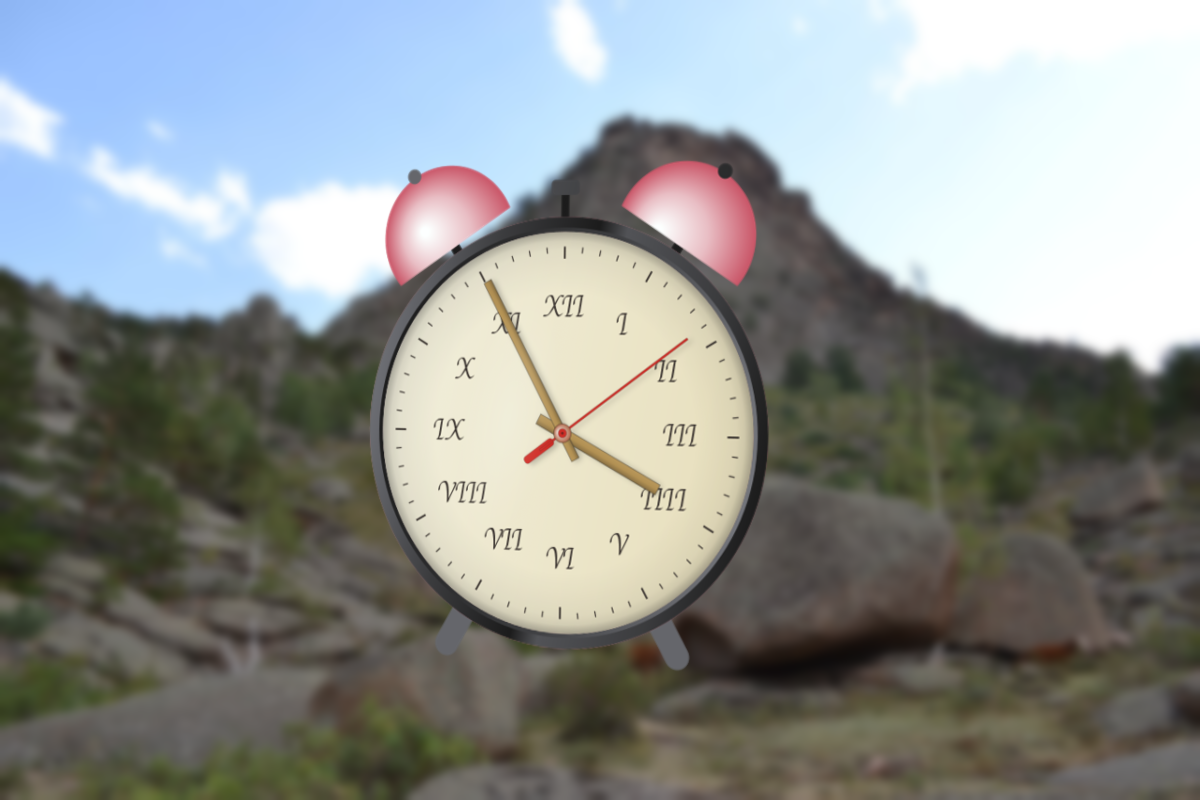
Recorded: 3 h 55 min 09 s
